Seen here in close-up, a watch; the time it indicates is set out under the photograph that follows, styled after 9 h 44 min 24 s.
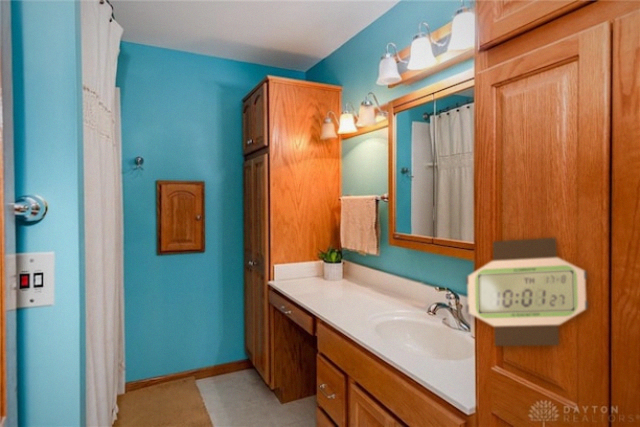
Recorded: 10 h 01 min 27 s
